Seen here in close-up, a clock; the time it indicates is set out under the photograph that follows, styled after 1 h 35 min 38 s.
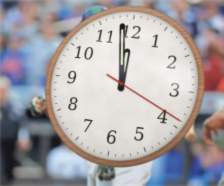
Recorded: 11 h 58 min 19 s
